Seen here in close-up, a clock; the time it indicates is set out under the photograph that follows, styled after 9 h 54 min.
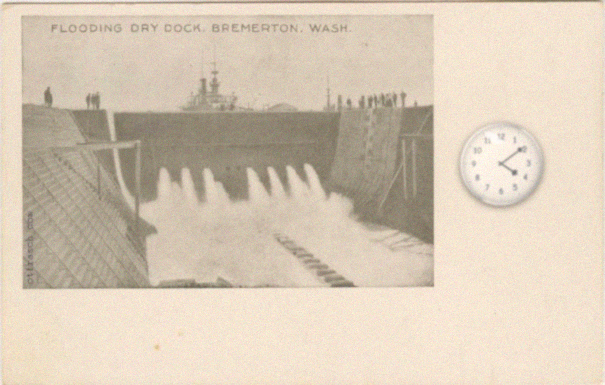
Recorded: 4 h 09 min
